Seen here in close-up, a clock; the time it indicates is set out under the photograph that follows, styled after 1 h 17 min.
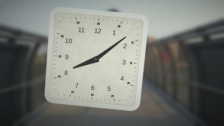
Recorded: 8 h 08 min
